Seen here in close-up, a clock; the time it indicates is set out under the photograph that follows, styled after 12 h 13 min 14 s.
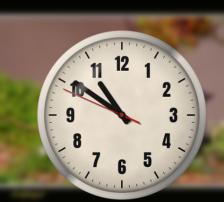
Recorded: 10 h 50 min 49 s
